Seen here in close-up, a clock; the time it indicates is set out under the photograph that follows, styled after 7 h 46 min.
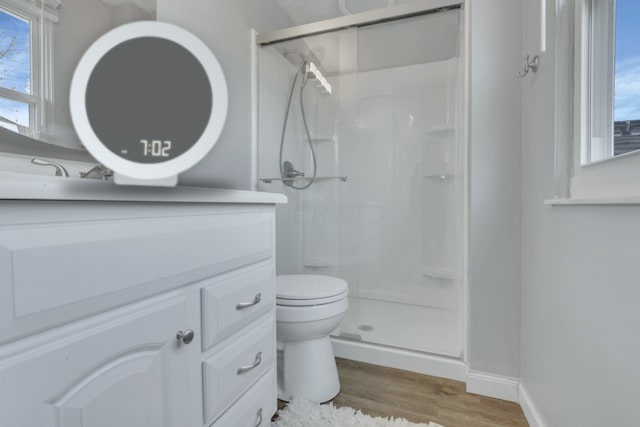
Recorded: 7 h 02 min
